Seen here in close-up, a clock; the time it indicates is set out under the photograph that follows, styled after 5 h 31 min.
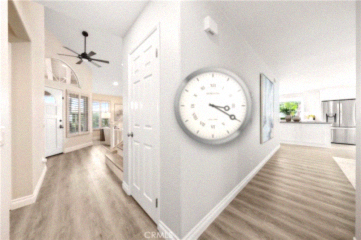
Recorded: 3 h 20 min
